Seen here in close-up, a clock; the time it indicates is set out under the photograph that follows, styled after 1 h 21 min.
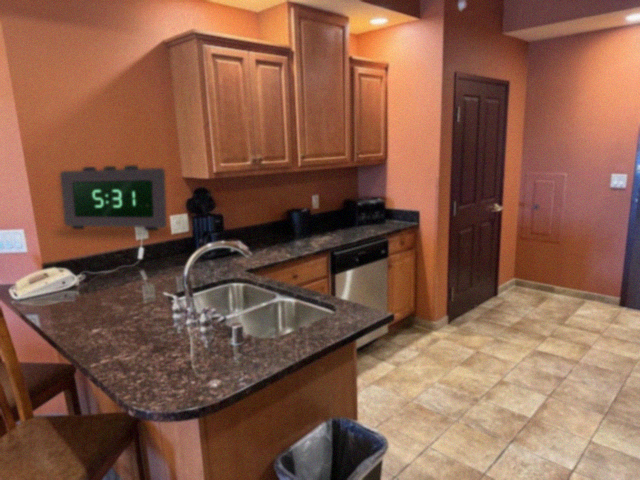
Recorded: 5 h 31 min
